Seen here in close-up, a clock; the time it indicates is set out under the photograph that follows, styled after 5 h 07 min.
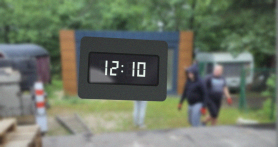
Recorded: 12 h 10 min
